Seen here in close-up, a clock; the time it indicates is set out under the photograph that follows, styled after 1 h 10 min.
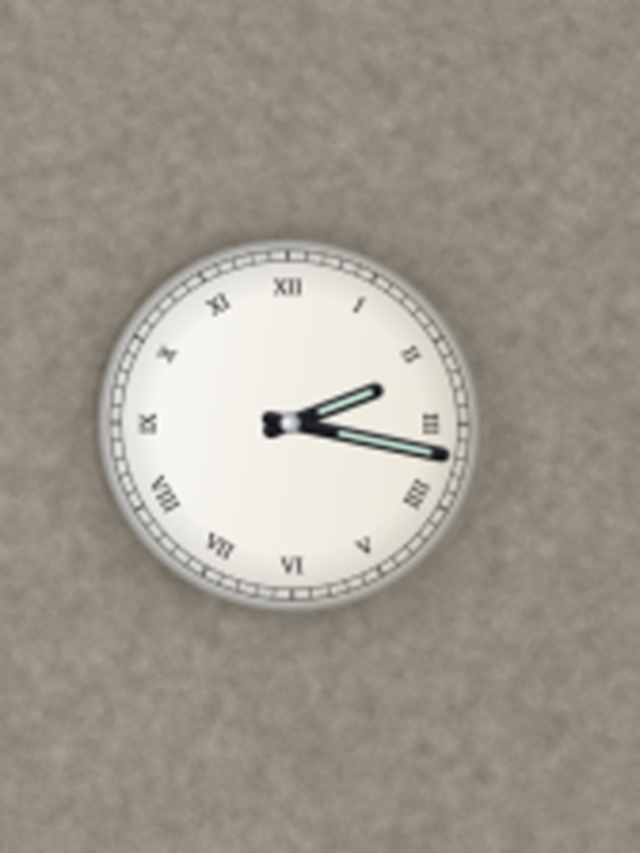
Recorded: 2 h 17 min
